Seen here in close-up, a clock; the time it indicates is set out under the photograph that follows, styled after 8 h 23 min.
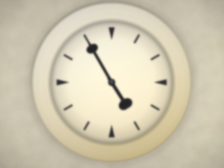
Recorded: 4 h 55 min
